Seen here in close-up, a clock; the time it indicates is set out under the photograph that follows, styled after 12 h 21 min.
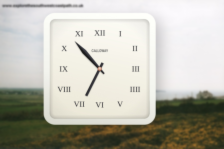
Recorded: 6 h 53 min
